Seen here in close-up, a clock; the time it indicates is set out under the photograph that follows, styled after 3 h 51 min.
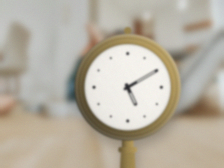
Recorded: 5 h 10 min
